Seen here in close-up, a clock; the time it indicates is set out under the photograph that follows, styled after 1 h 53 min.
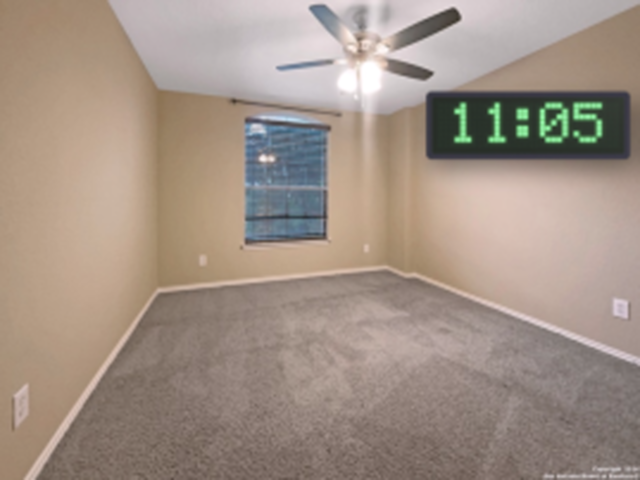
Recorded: 11 h 05 min
